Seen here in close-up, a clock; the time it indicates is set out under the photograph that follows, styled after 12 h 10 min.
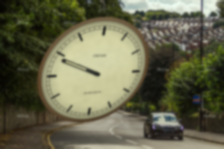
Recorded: 9 h 49 min
